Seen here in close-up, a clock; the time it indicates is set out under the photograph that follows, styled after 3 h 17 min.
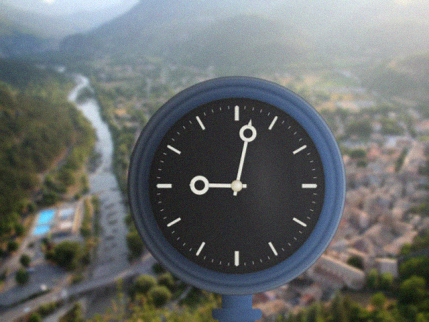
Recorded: 9 h 02 min
